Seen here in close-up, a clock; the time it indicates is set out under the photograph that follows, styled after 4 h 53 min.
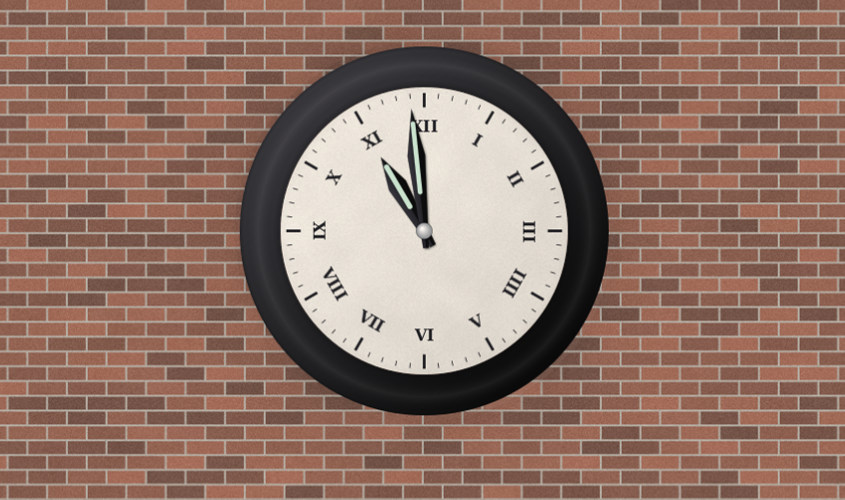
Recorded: 10 h 59 min
